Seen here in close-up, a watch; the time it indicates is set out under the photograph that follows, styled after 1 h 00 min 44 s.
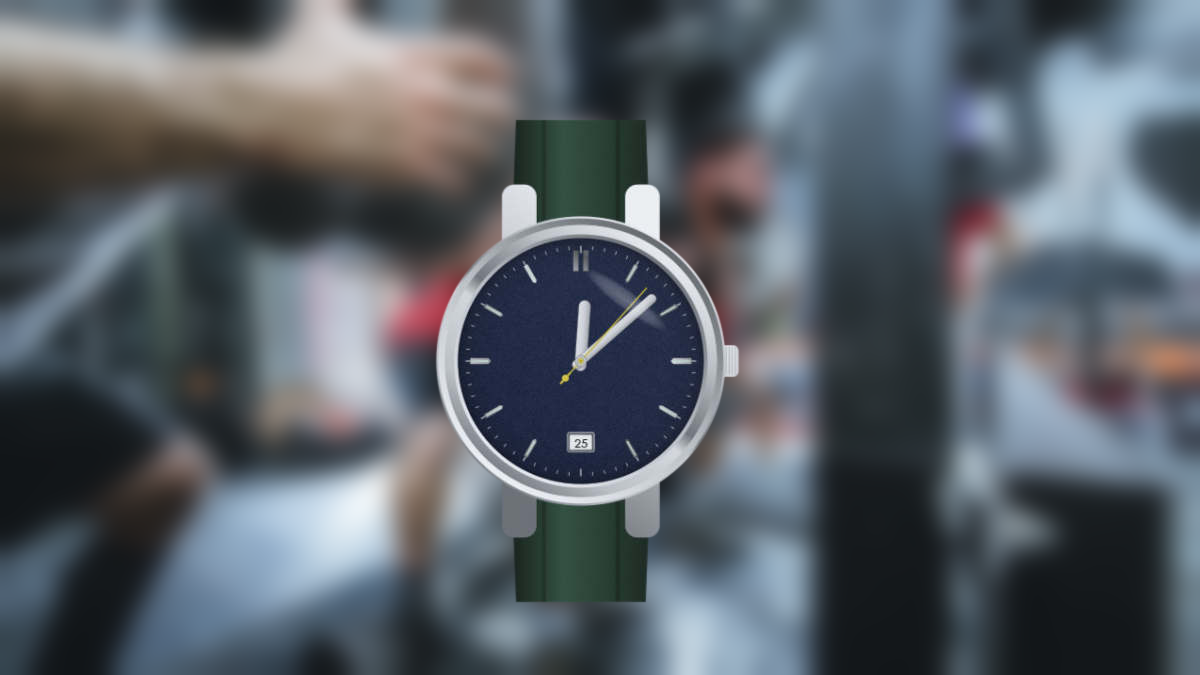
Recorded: 12 h 08 min 07 s
